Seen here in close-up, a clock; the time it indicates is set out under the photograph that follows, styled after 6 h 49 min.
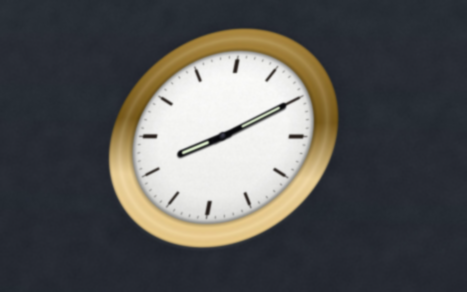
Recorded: 8 h 10 min
